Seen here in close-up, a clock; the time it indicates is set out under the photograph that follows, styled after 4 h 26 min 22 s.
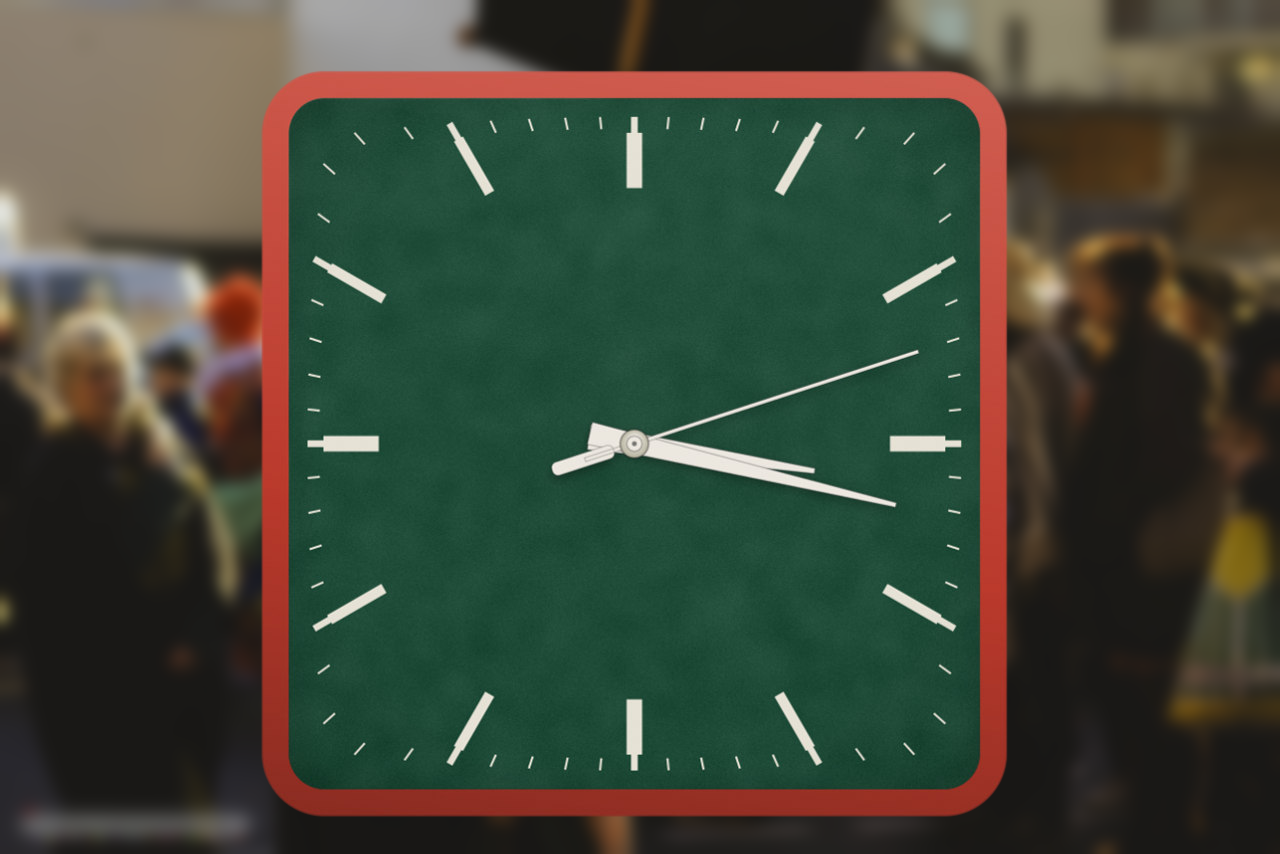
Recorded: 3 h 17 min 12 s
